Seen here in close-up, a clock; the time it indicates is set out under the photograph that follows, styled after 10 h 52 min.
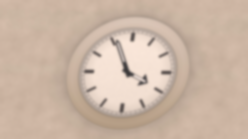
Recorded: 3 h 56 min
